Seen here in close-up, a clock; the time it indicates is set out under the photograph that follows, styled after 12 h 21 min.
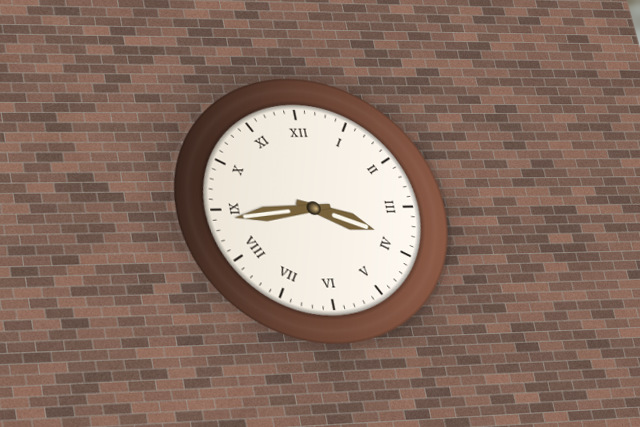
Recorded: 3 h 44 min
